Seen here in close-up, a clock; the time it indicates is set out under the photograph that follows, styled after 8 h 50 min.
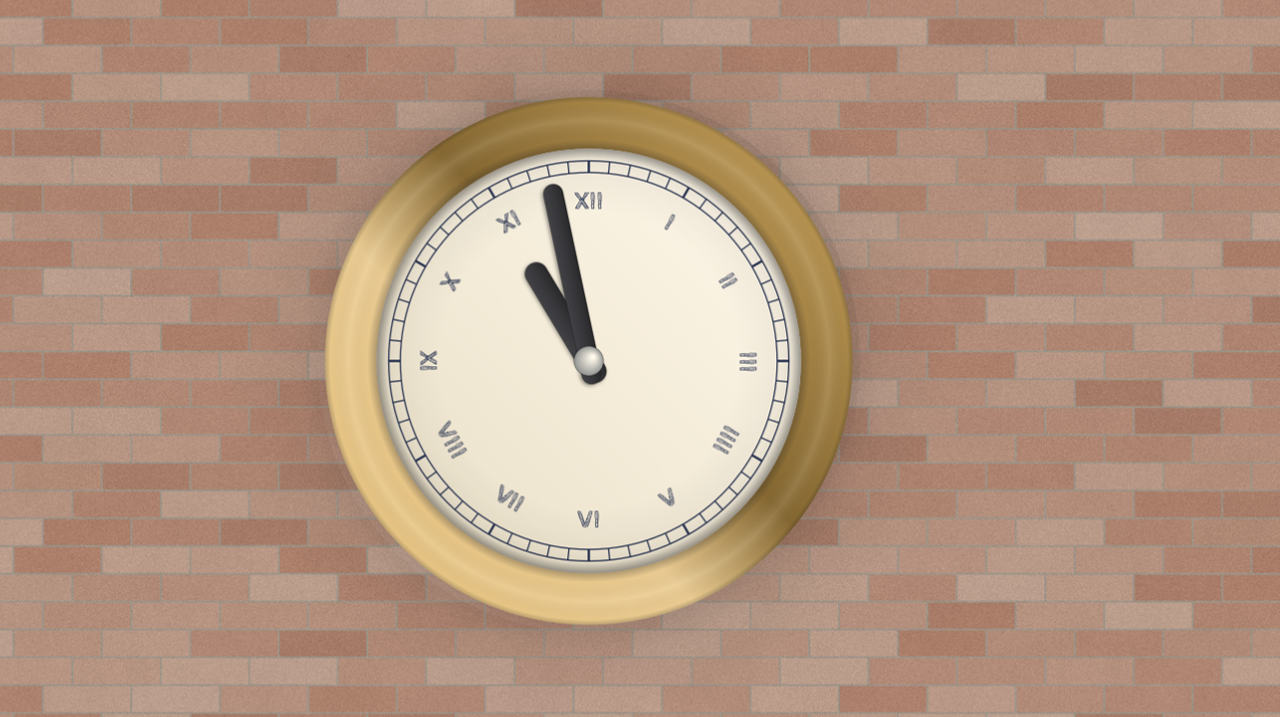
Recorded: 10 h 58 min
